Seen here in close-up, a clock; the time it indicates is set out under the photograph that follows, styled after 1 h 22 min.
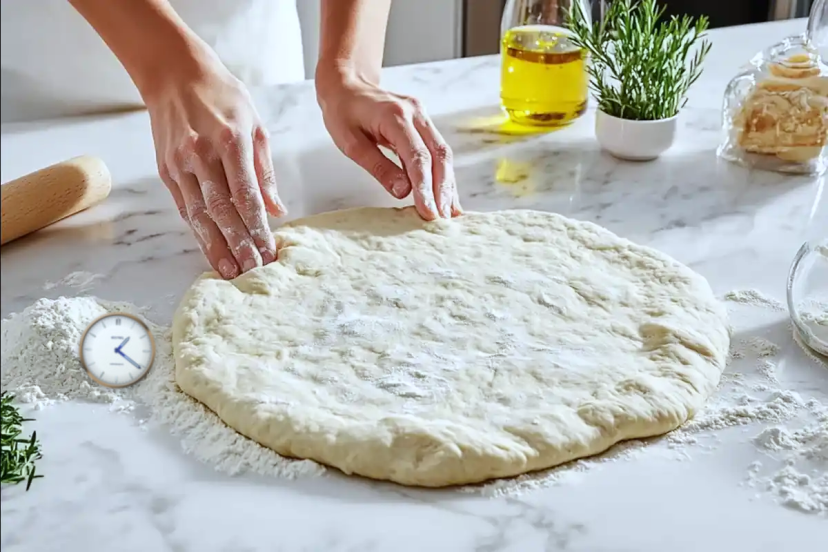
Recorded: 1 h 21 min
